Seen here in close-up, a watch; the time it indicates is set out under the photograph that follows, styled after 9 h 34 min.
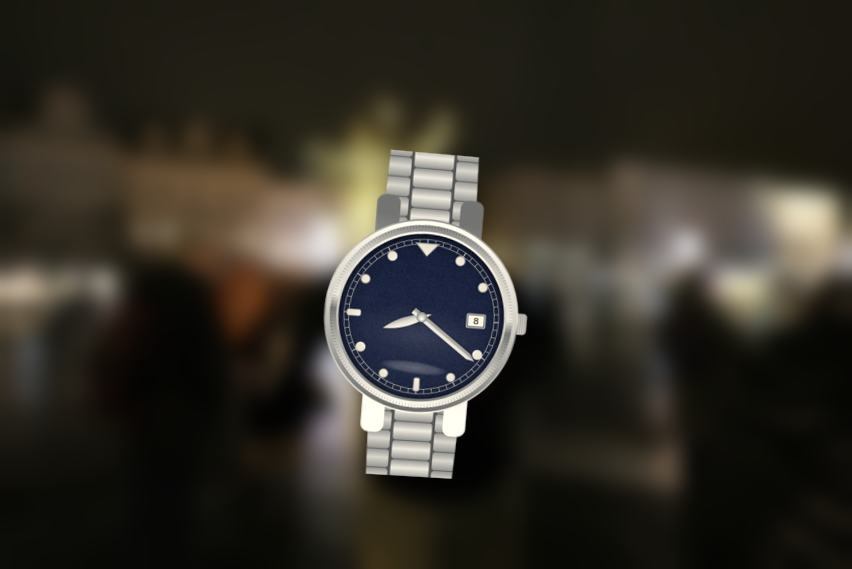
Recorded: 8 h 21 min
